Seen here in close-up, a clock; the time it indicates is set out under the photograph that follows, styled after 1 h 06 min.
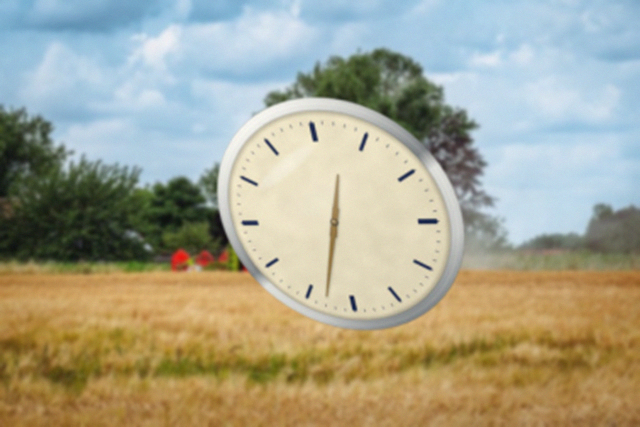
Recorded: 12 h 33 min
